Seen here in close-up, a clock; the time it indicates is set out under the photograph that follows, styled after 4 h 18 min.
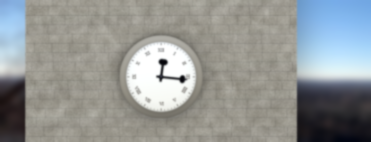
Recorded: 12 h 16 min
